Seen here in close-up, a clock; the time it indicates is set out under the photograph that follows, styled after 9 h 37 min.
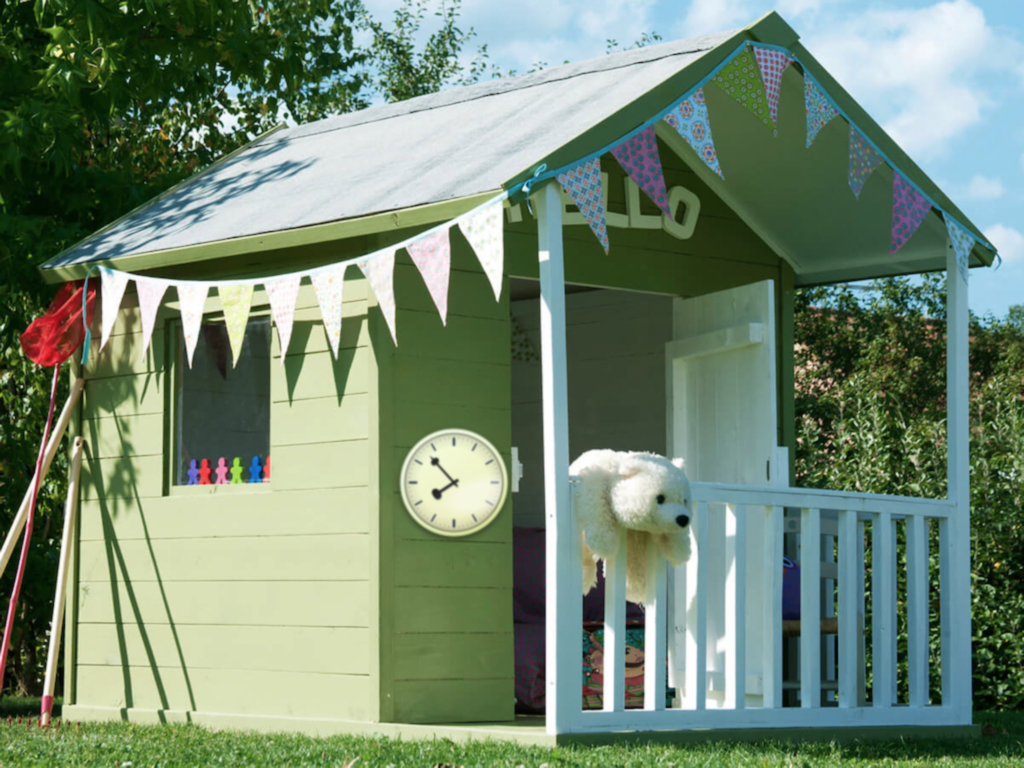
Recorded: 7 h 53 min
